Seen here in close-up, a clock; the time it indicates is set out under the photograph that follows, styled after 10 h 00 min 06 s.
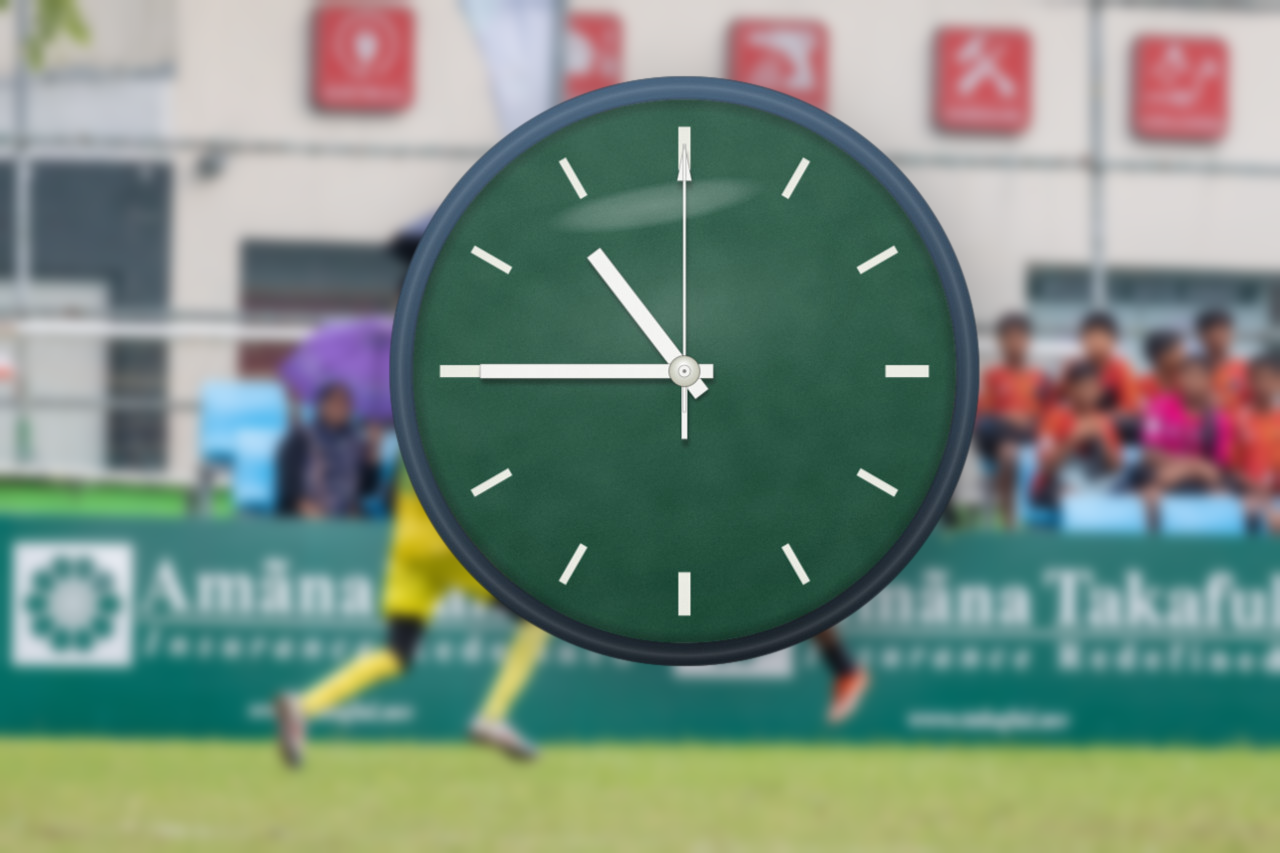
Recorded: 10 h 45 min 00 s
